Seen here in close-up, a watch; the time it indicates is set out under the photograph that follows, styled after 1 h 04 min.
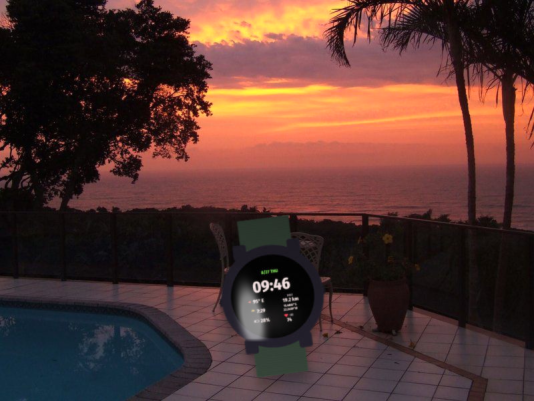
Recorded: 9 h 46 min
